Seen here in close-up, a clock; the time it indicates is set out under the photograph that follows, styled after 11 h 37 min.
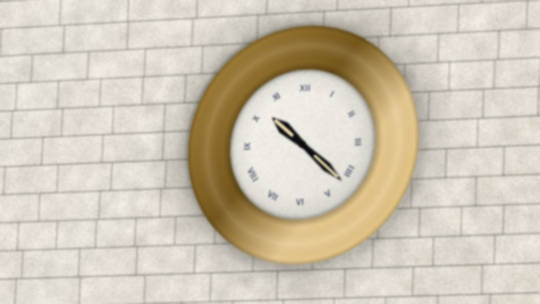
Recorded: 10 h 22 min
